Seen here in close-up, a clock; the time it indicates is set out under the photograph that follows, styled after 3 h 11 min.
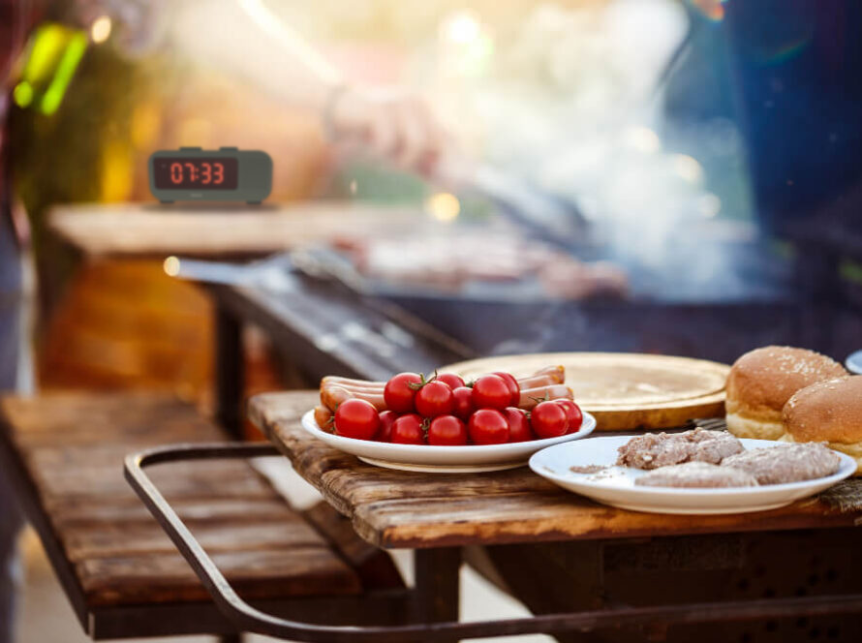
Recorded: 7 h 33 min
